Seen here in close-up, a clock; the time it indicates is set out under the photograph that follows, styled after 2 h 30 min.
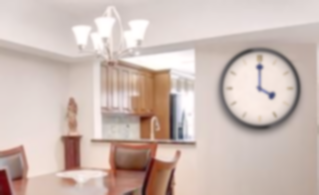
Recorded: 4 h 00 min
